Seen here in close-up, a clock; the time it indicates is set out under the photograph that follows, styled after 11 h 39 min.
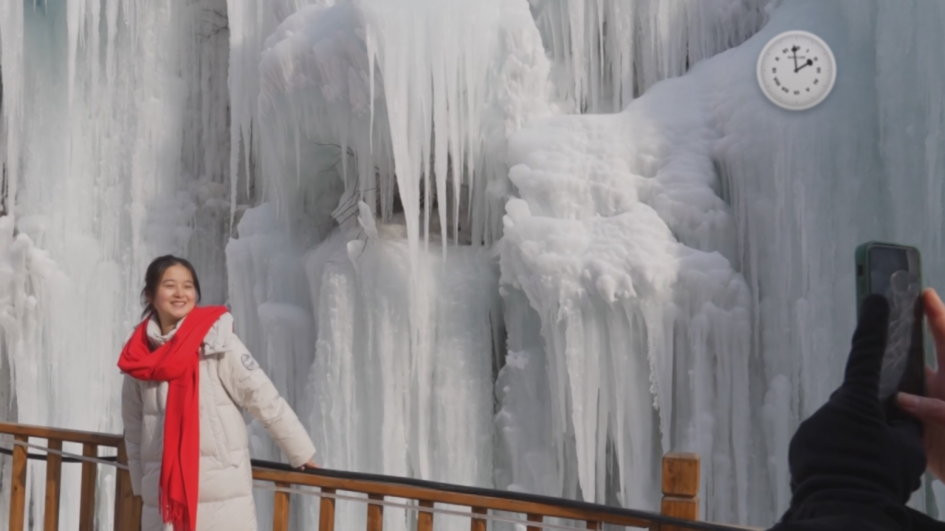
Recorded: 1 h 59 min
